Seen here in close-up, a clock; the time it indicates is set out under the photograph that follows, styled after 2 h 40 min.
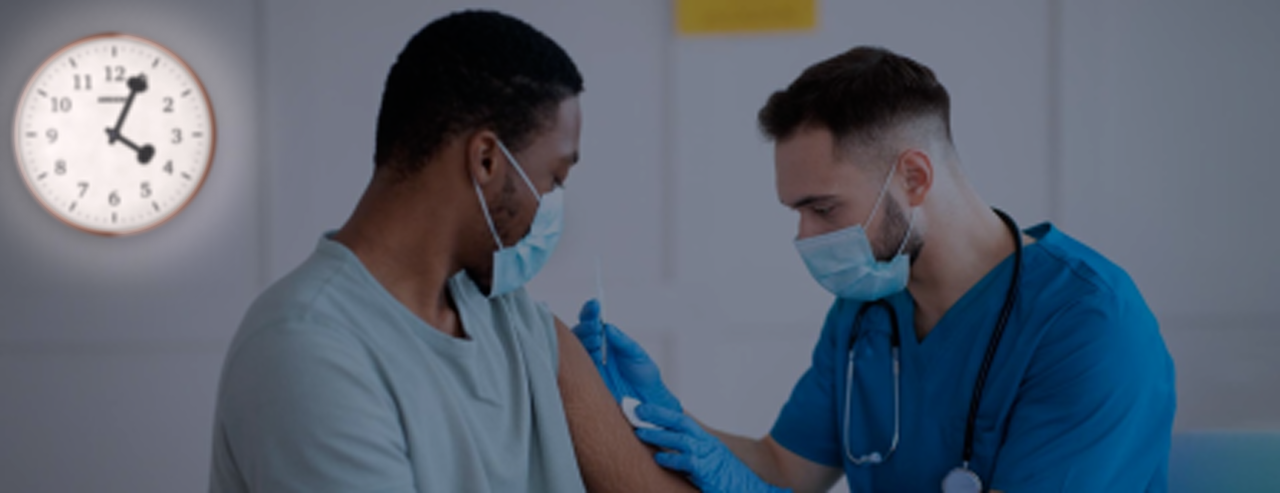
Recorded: 4 h 04 min
